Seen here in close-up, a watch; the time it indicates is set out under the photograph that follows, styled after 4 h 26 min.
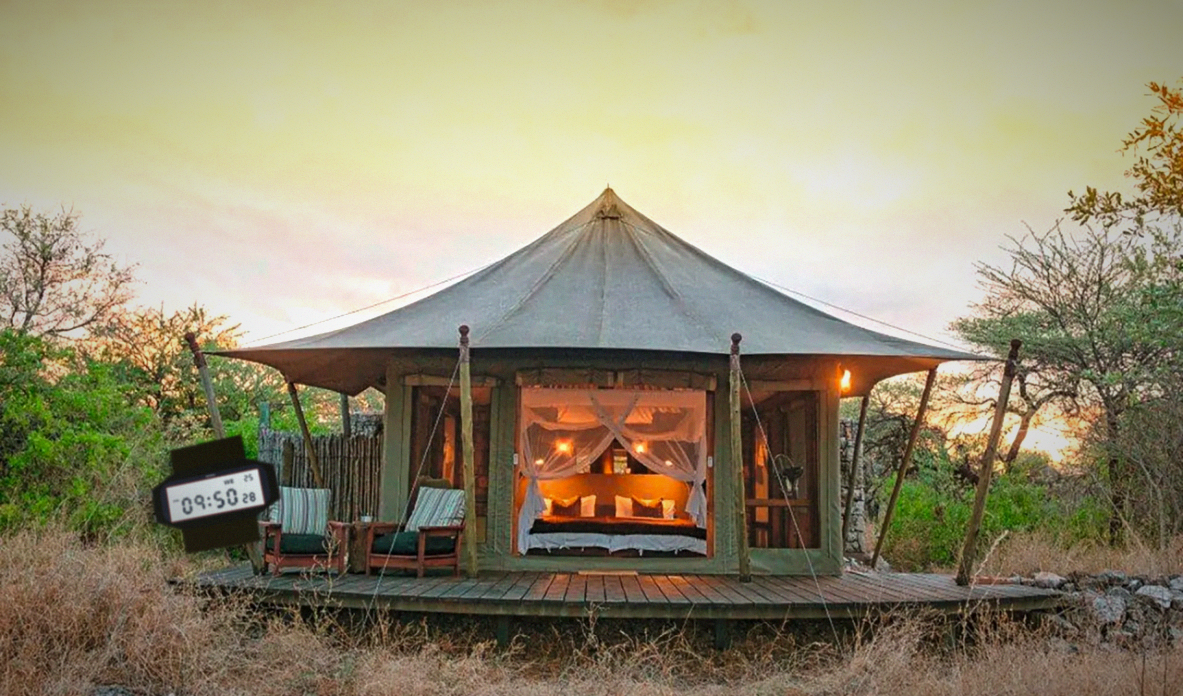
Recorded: 9 h 50 min
